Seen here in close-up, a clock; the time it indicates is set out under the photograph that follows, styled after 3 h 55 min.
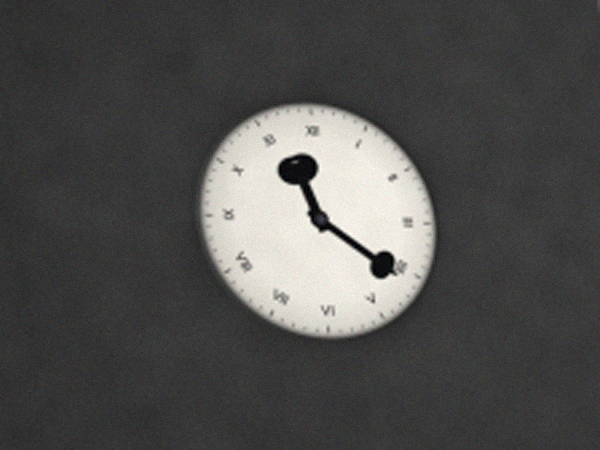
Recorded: 11 h 21 min
